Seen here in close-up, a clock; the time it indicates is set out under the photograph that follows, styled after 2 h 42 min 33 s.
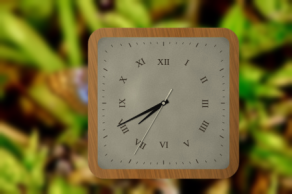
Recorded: 7 h 40 min 35 s
